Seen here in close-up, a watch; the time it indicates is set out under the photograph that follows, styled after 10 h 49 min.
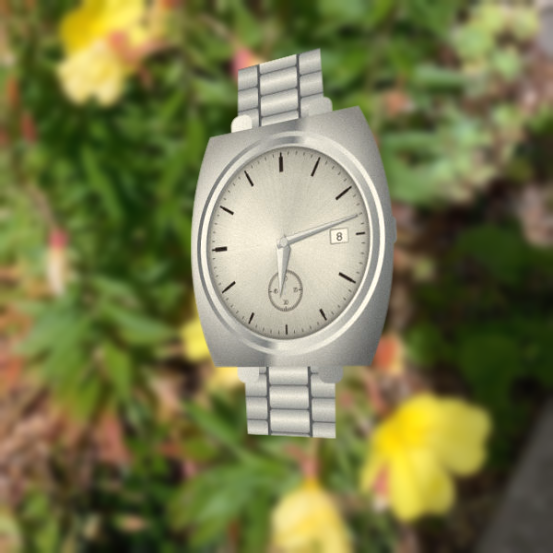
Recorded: 6 h 13 min
